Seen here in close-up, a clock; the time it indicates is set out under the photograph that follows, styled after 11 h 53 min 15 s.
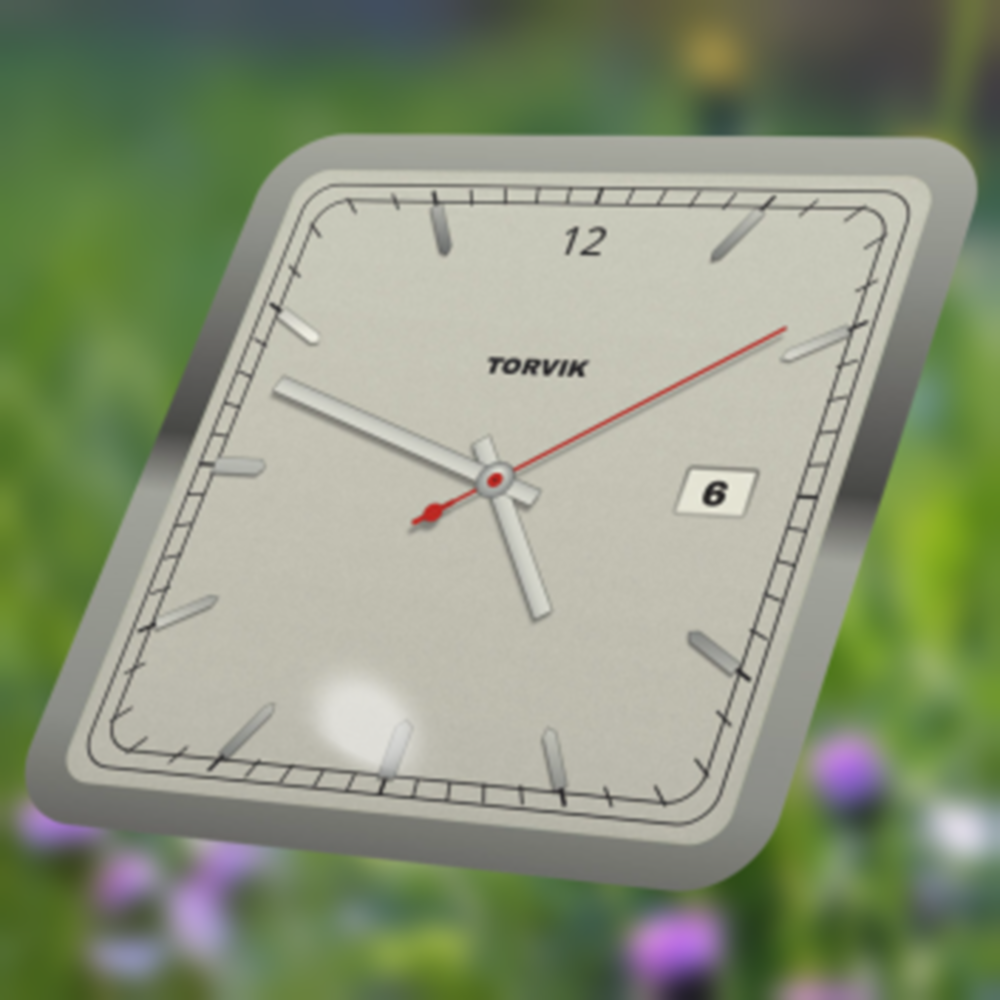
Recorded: 4 h 48 min 09 s
